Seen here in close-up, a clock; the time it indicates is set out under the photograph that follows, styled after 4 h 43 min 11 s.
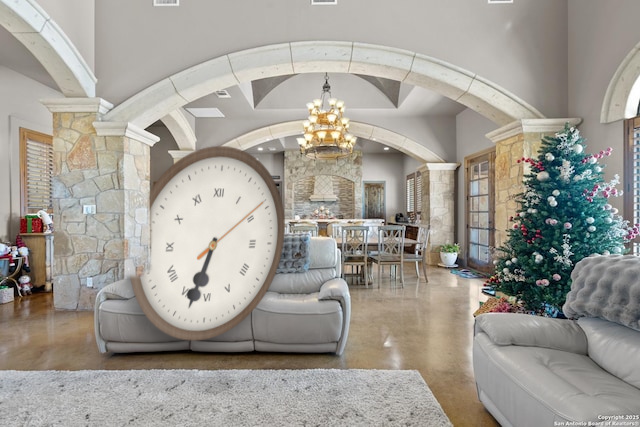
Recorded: 6 h 33 min 09 s
